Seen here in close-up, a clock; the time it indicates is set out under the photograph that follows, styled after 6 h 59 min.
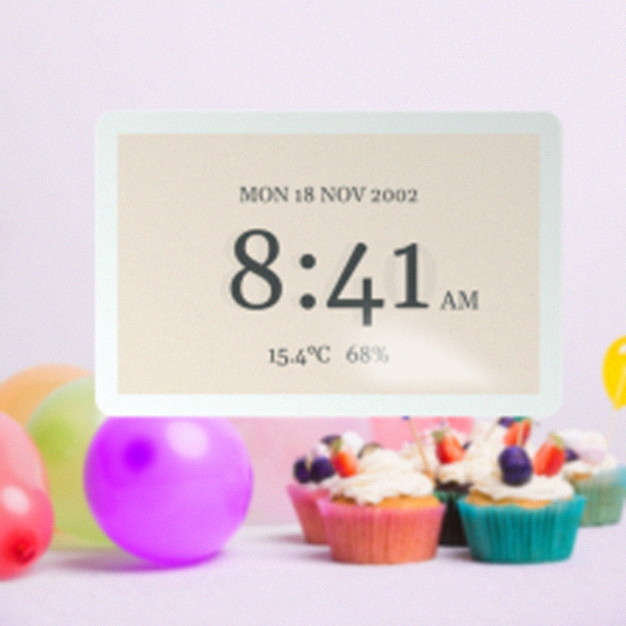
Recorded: 8 h 41 min
